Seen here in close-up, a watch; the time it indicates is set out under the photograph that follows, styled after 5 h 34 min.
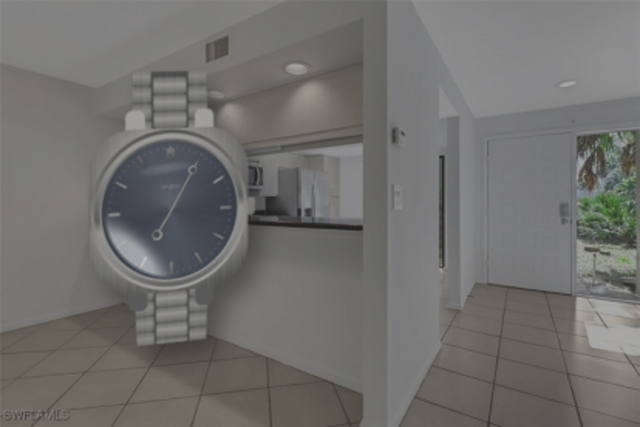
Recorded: 7 h 05 min
